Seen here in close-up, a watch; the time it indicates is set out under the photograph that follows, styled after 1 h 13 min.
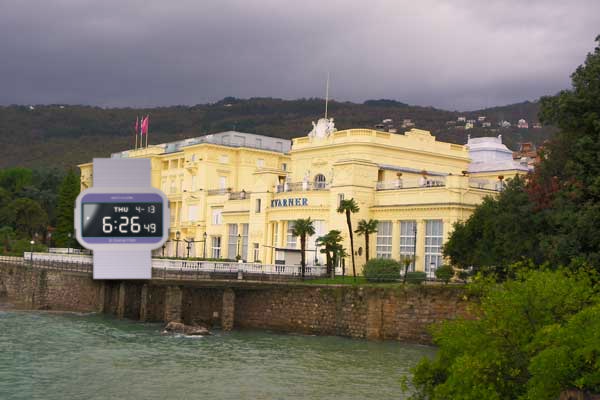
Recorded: 6 h 26 min
